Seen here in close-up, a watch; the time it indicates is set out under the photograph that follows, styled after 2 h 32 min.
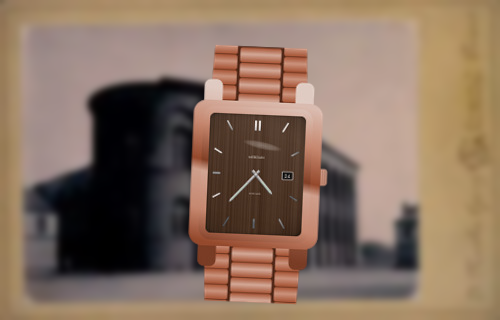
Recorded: 4 h 37 min
